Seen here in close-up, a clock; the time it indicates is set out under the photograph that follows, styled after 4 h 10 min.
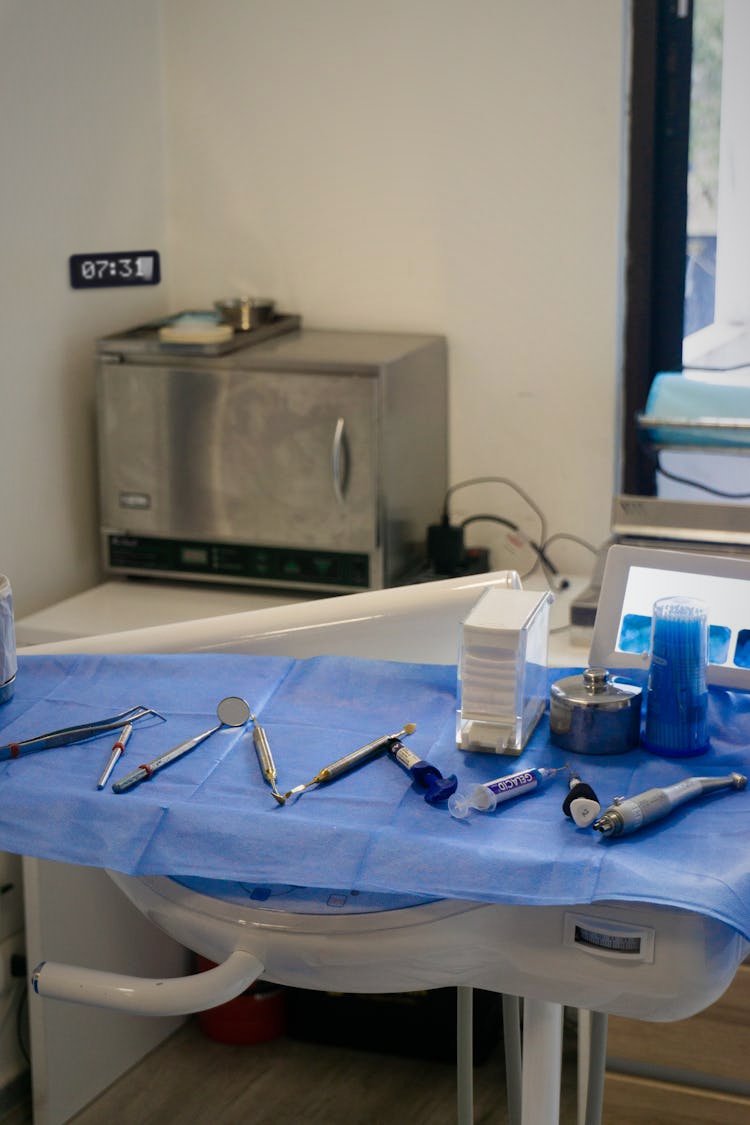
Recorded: 7 h 31 min
